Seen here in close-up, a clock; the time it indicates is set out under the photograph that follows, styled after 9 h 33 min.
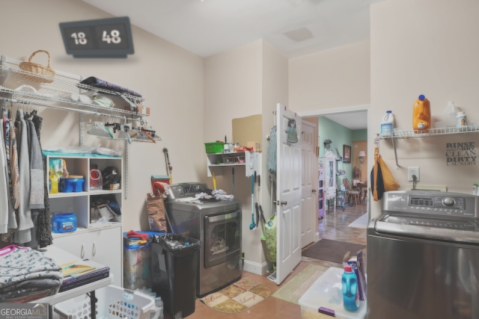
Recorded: 18 h 48 min
